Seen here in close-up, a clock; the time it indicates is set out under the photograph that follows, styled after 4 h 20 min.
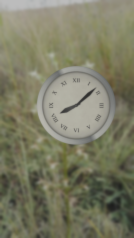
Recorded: 8 h 08 min
